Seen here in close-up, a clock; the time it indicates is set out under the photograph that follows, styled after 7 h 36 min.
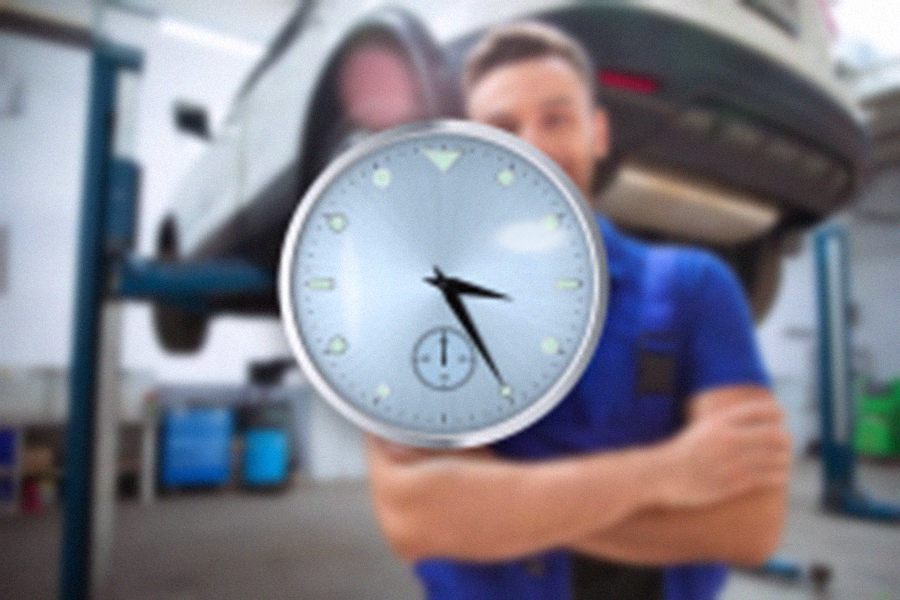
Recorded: 3 h 25 min
